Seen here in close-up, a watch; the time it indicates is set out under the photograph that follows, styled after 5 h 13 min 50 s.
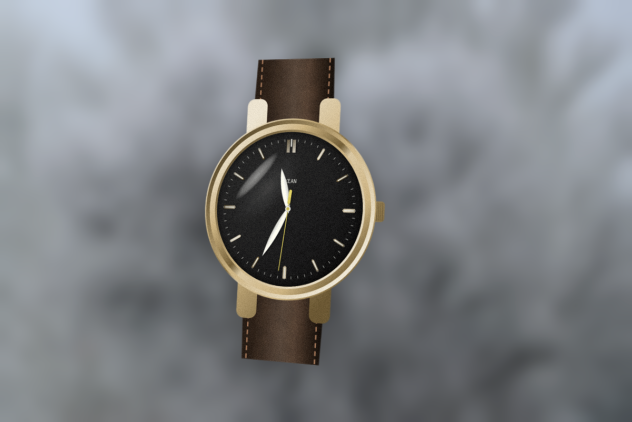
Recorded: 11 h 34 min 31 s
